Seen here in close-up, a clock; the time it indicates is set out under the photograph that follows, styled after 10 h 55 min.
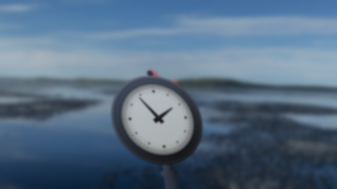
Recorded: 1 h 54 min
